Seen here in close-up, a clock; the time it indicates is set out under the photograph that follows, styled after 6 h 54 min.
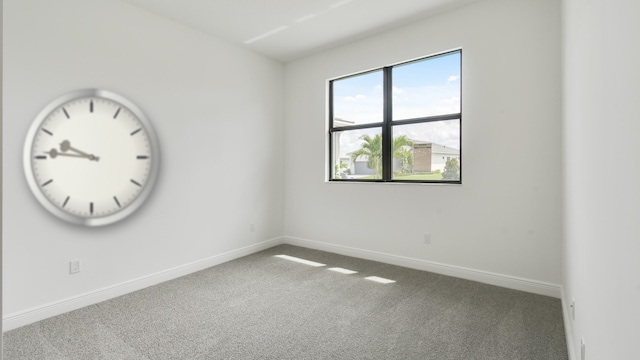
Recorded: 9 h 46 min
